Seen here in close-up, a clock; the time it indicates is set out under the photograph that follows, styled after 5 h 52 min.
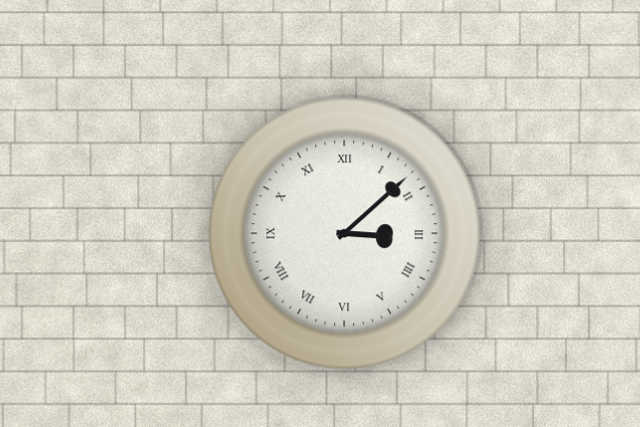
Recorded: 3 h 08 min
